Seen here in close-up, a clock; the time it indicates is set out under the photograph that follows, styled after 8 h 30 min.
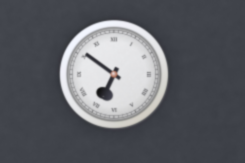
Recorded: 6 h 51 min
